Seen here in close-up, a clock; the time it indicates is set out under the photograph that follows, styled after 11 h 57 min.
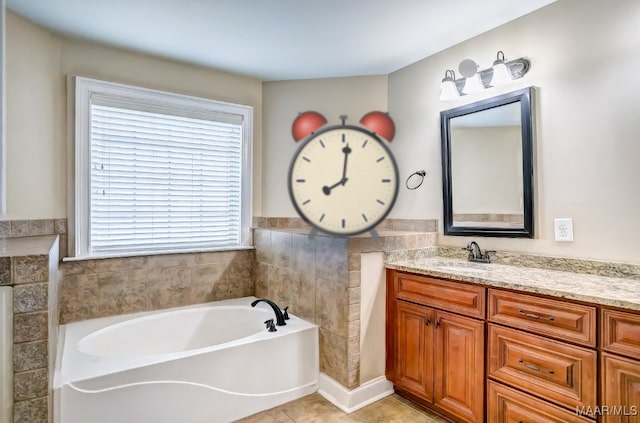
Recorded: 8 h 01 min
